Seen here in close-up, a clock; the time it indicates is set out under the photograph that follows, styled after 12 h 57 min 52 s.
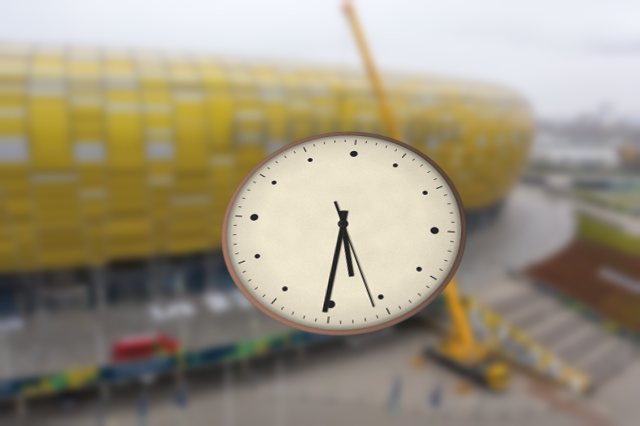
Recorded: 5 h 30 min 26 s
